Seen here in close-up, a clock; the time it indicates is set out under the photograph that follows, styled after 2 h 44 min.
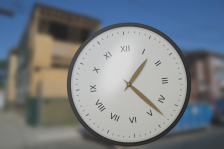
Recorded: 1 h 23 min
